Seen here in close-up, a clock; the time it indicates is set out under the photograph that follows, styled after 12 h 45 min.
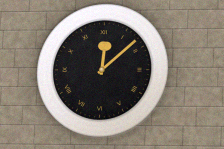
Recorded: 12 h 08 min
